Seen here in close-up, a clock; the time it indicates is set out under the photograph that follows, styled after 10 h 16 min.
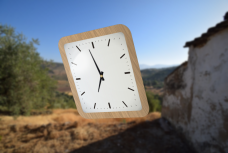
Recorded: 6 h 58 min
